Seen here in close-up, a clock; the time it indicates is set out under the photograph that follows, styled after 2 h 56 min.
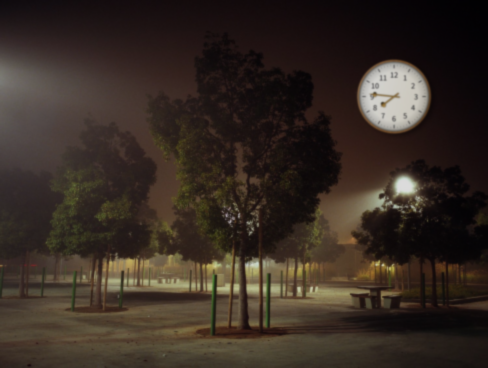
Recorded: 7 h 46 min
